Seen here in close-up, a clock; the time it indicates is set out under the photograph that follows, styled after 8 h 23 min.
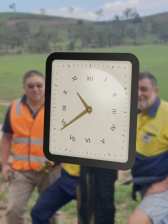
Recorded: 10 h 39 min
